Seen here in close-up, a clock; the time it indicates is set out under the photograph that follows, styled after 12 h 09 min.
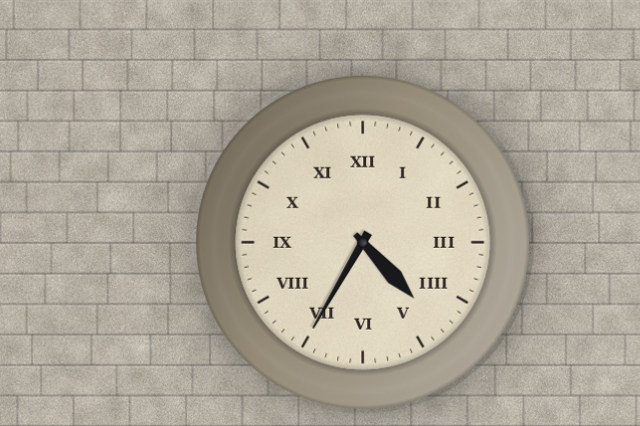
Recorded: 4 h 35 min
